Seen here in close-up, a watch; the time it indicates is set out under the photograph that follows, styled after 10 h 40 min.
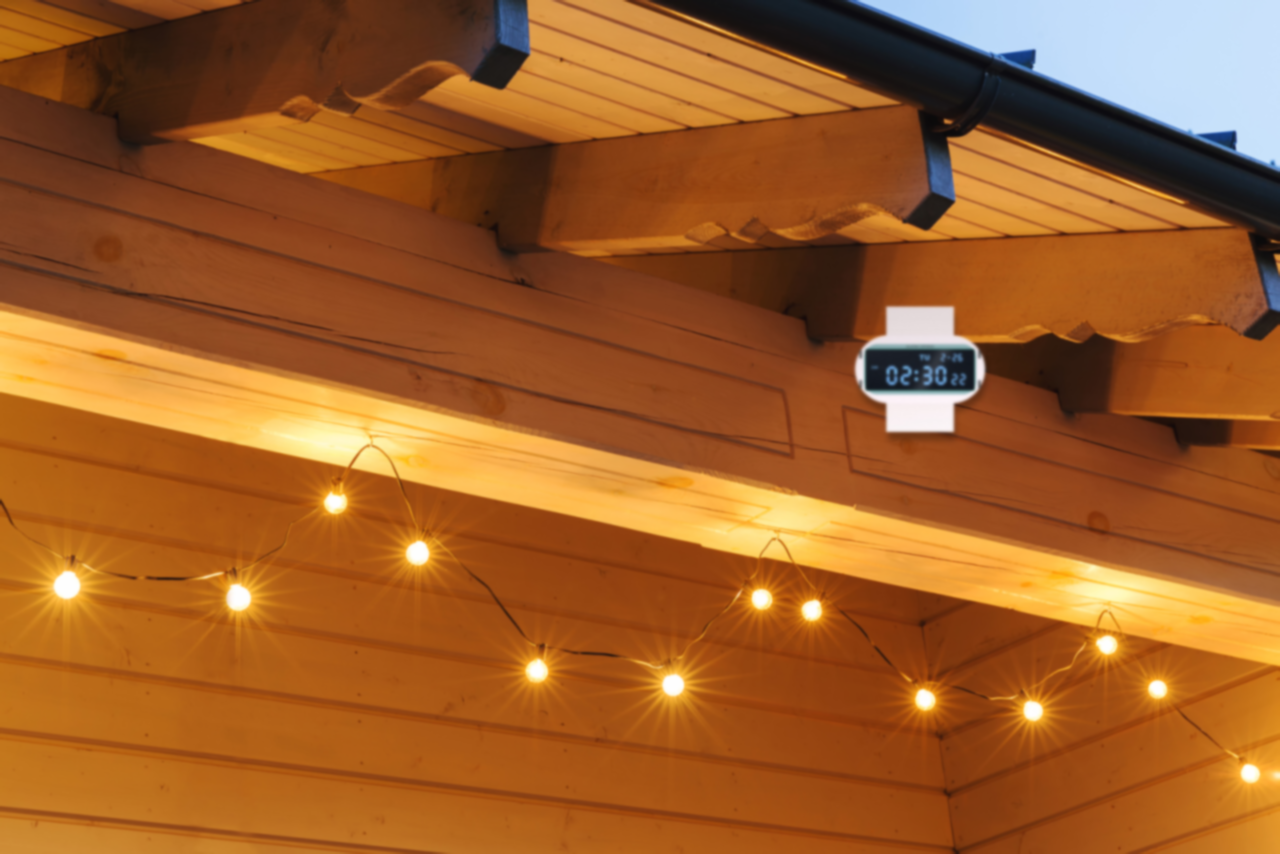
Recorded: 2 h 30 min
